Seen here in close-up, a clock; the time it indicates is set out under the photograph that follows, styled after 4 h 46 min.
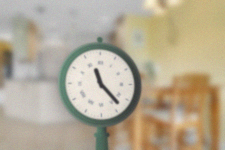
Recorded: 11 h 23 min
